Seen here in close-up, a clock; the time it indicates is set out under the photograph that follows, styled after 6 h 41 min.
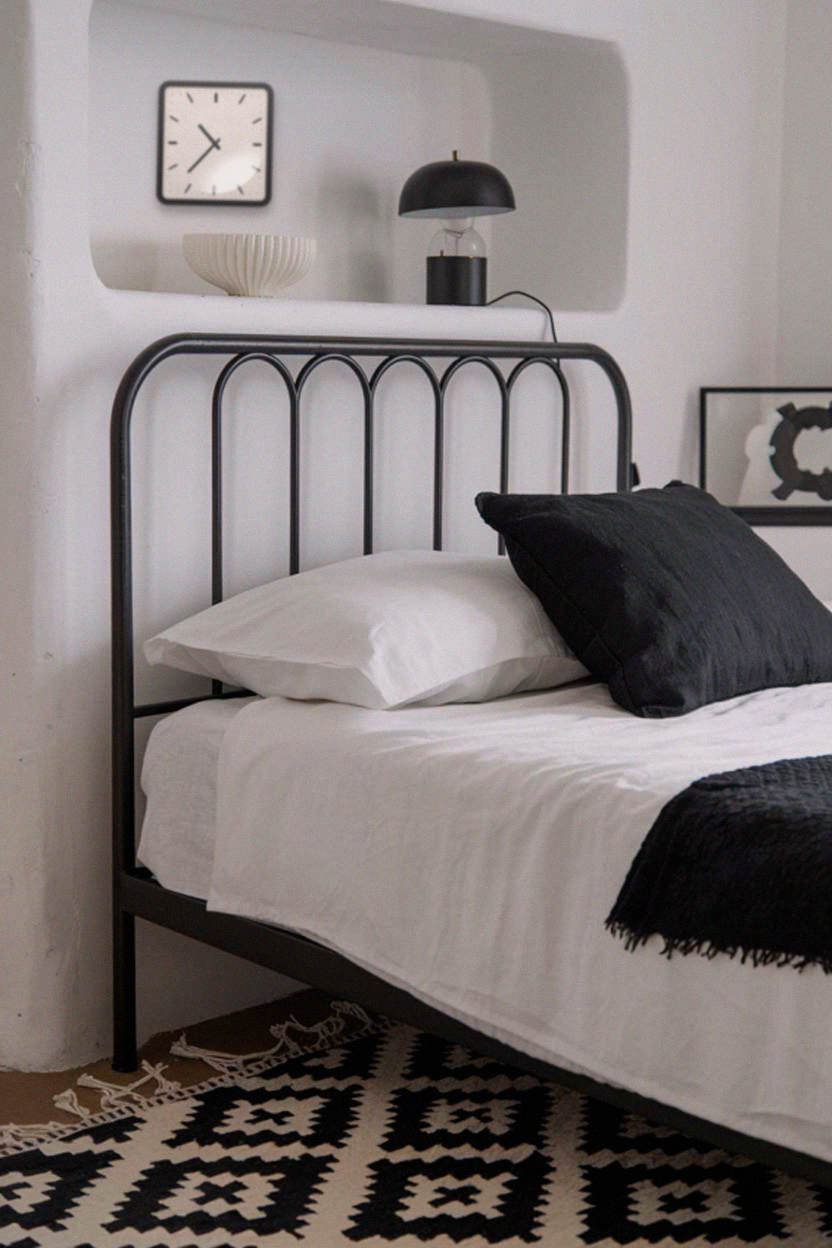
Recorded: 10 h 37 min
